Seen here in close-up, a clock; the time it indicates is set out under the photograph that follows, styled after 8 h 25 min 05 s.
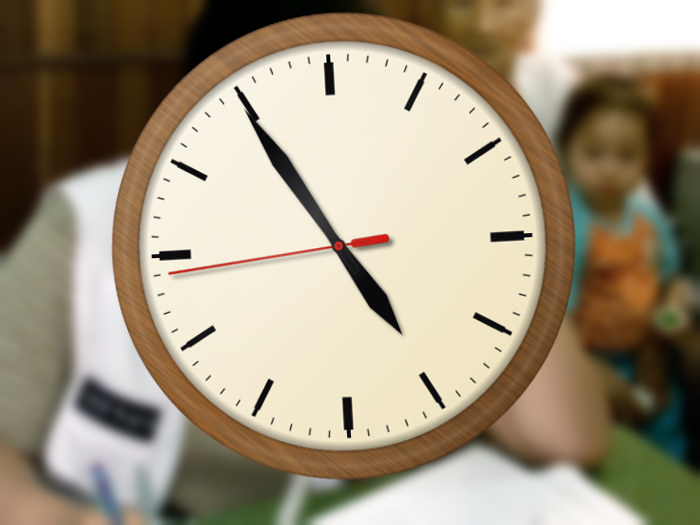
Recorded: 4 h 54 min 44 s
